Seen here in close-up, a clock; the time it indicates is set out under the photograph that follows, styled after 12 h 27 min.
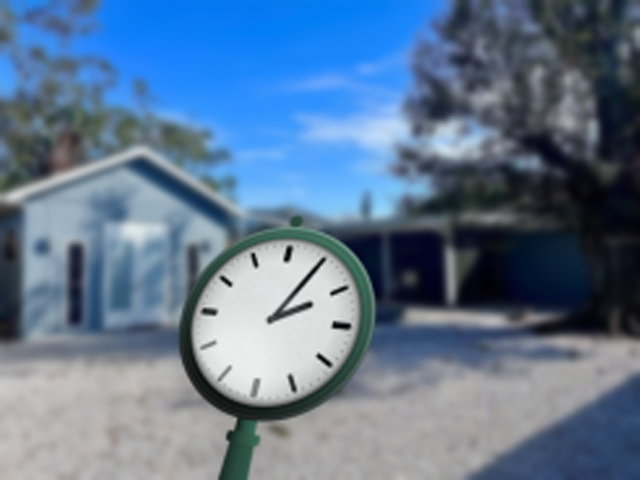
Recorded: 2 h 05 min
